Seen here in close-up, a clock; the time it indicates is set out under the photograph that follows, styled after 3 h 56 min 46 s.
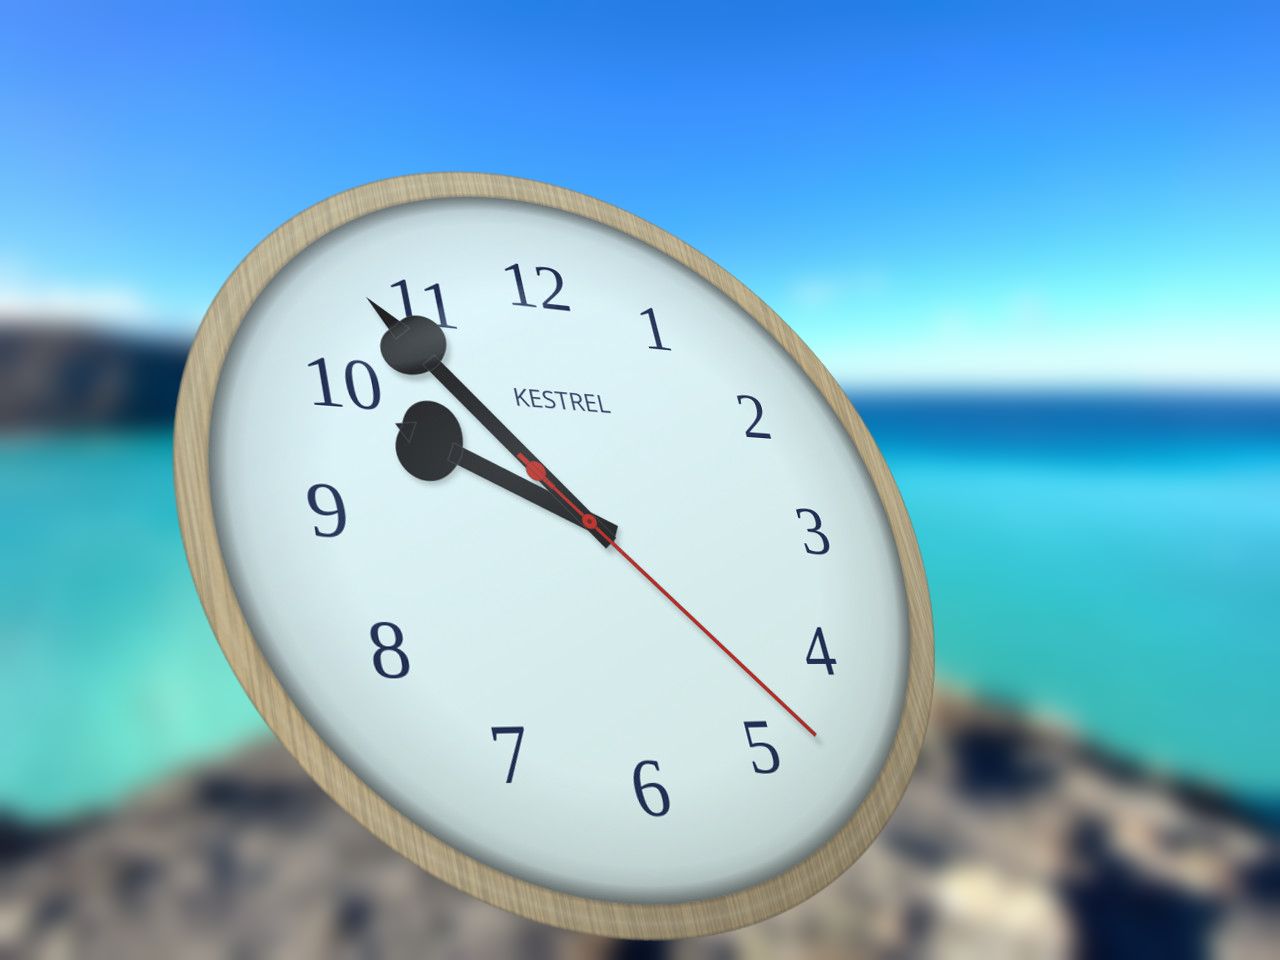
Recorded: 9 h 53 min 23 s
